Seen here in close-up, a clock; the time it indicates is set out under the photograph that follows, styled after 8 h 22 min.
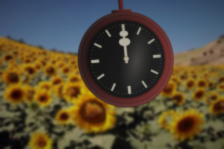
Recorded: 12 h 00 min
